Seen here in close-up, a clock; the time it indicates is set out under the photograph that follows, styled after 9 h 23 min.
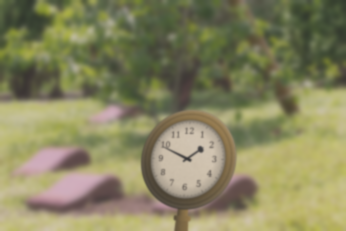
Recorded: 1 h 49 min
